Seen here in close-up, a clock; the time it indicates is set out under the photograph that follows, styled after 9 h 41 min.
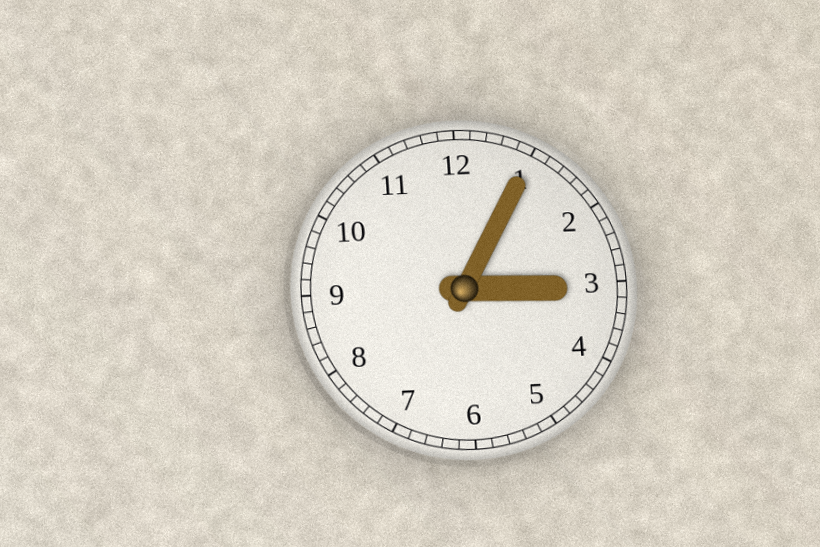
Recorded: 3 h 05 min
